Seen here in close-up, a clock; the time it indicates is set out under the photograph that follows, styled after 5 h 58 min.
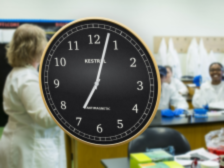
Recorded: 7 h 03 min
